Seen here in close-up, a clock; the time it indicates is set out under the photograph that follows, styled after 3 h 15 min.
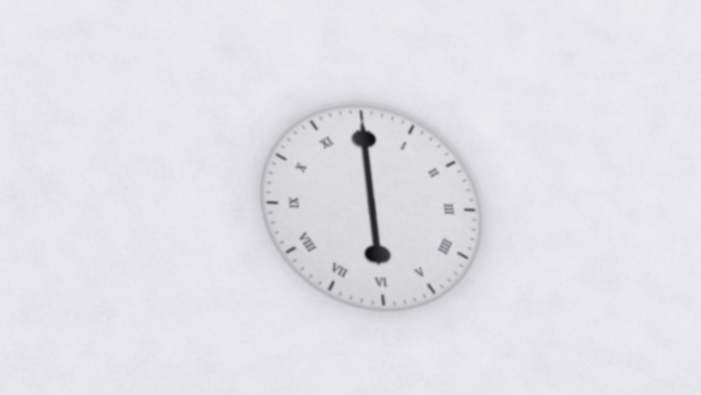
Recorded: 6 h 00 min
